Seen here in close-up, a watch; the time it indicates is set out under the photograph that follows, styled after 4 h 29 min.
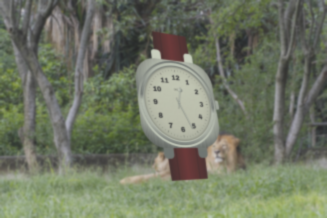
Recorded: 12 h 26 min
